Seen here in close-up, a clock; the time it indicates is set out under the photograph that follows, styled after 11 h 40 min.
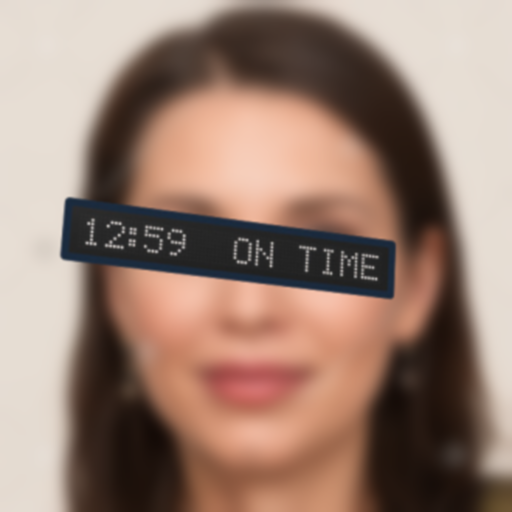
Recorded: 12 h 59 min
